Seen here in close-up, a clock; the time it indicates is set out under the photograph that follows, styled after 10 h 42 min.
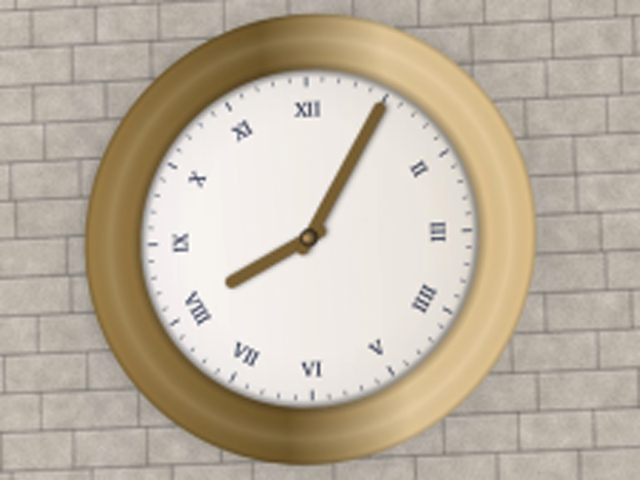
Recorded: 8 h 05 min
